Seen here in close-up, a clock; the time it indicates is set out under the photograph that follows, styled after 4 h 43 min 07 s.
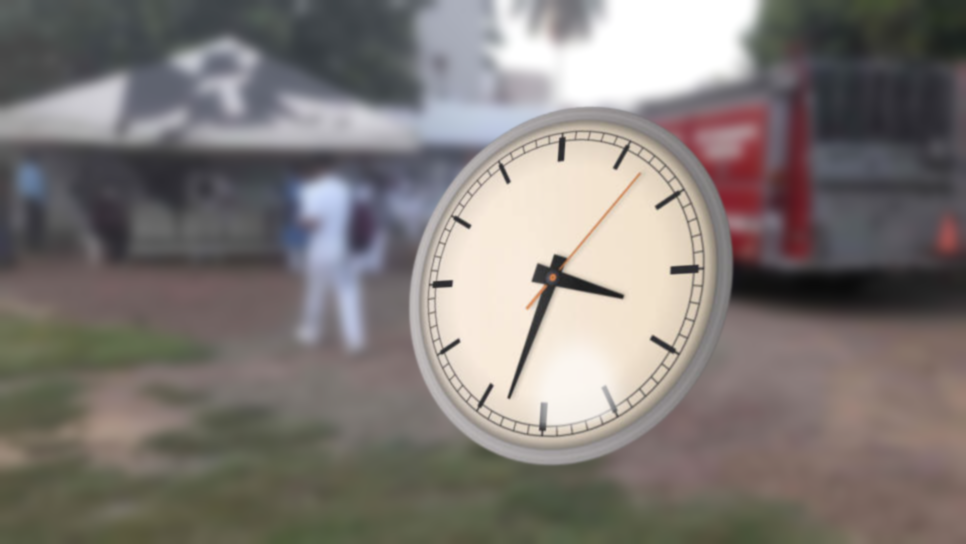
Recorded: 3 h 33 min 07 s
